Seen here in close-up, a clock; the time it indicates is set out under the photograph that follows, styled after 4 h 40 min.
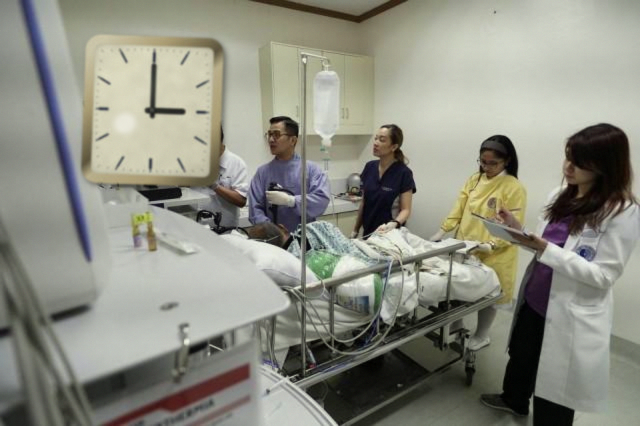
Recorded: 3 h 00 min
